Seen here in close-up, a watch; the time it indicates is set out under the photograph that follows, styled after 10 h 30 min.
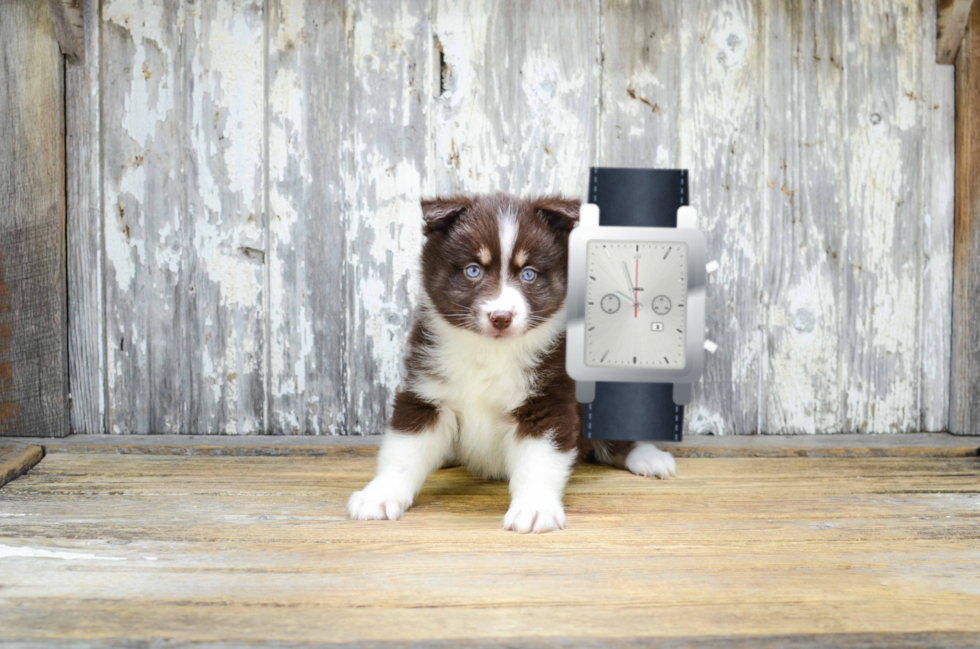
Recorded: 9 h 57 min
